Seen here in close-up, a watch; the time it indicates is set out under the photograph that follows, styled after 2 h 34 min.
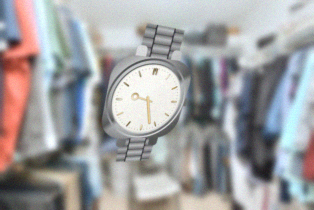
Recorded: 9 h 27 min
